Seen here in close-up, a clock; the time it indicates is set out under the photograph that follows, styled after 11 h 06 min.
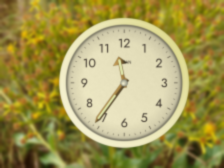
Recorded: 11 h 36 min
